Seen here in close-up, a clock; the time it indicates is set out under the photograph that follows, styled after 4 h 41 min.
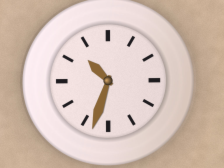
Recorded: 10 h 33 min
